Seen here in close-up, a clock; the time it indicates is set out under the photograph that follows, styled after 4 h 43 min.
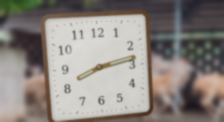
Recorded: 8 h 13 min
